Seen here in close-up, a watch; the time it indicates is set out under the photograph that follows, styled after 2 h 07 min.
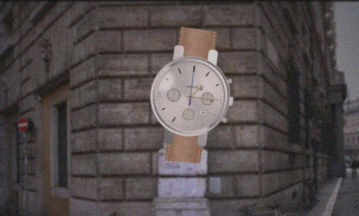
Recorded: 1 h 15 min
